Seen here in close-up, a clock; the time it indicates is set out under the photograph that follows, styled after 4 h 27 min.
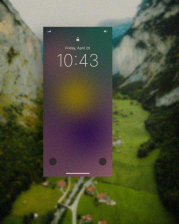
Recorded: 10 h 43 min
